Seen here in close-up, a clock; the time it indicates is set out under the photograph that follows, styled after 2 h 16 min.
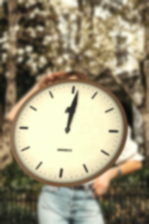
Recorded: 12 h 01 min
